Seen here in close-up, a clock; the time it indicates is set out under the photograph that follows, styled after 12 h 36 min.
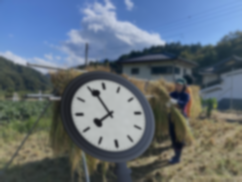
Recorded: 7 h 56 min
